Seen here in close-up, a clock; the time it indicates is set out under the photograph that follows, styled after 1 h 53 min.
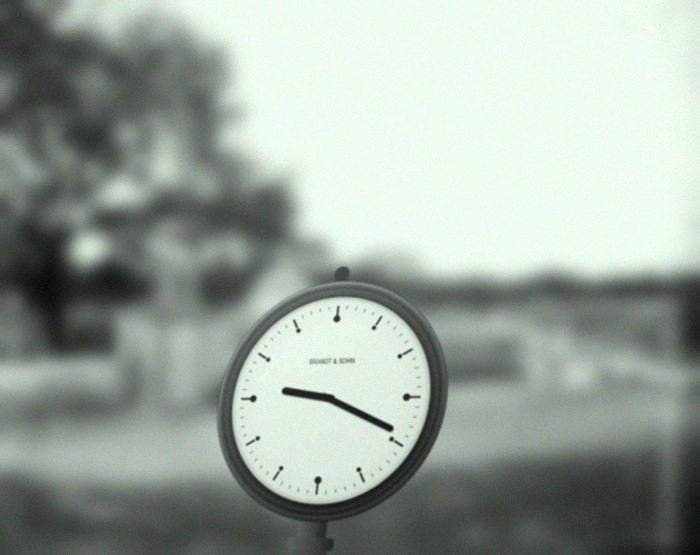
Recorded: 9 h 19 min
